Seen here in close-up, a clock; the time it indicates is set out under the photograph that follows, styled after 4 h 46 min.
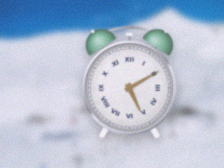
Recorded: 5 h 10 min
